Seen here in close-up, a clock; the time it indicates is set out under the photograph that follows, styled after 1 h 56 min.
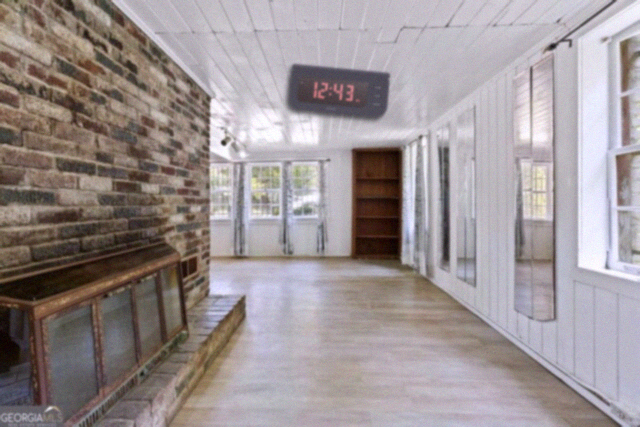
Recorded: 12 h 43 min
